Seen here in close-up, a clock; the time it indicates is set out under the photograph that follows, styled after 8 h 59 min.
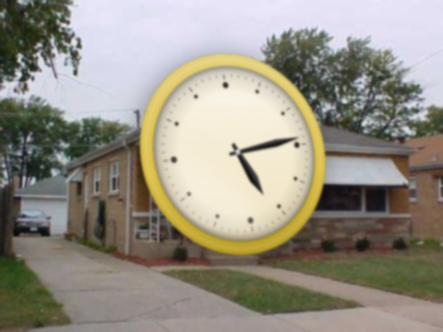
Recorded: 5 h 14 min
